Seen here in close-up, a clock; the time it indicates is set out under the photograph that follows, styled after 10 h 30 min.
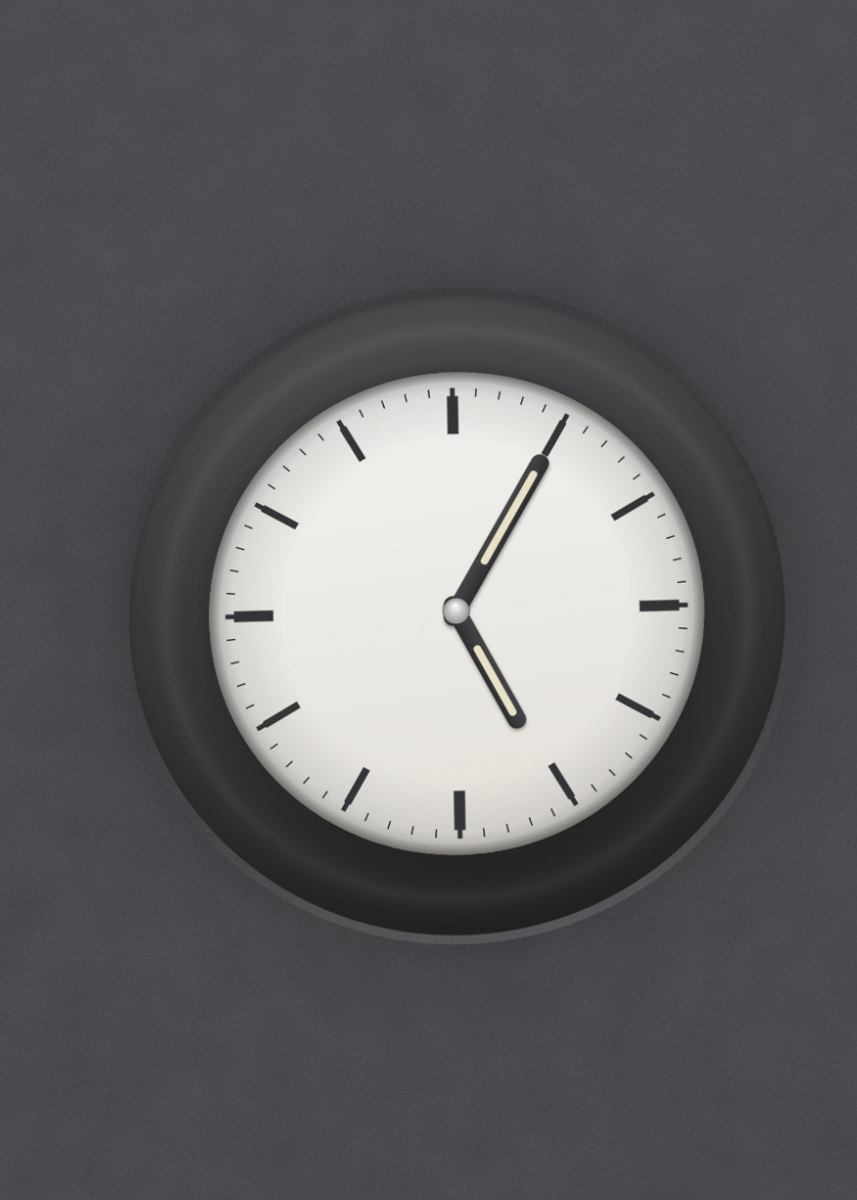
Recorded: 5 h 05 min
